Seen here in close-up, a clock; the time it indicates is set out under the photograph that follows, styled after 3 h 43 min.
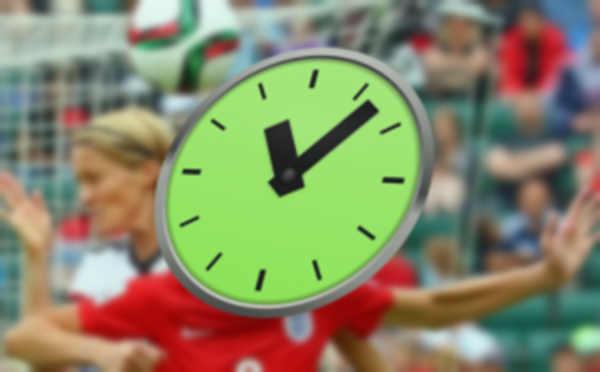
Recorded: 11 h 07 min
